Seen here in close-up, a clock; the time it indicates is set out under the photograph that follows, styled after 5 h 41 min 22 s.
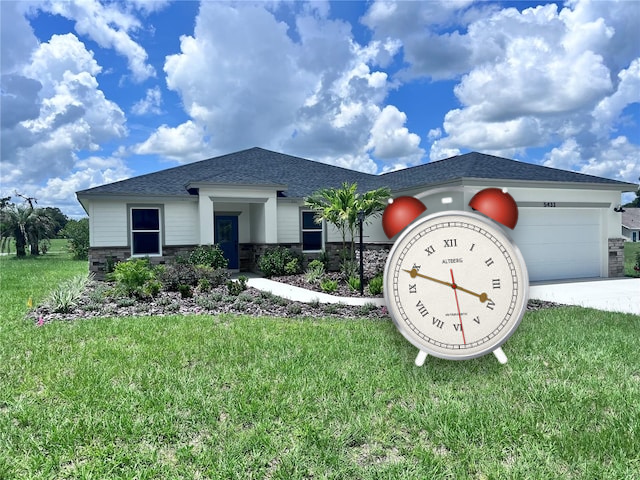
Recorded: 3 h 48 min 29 s
